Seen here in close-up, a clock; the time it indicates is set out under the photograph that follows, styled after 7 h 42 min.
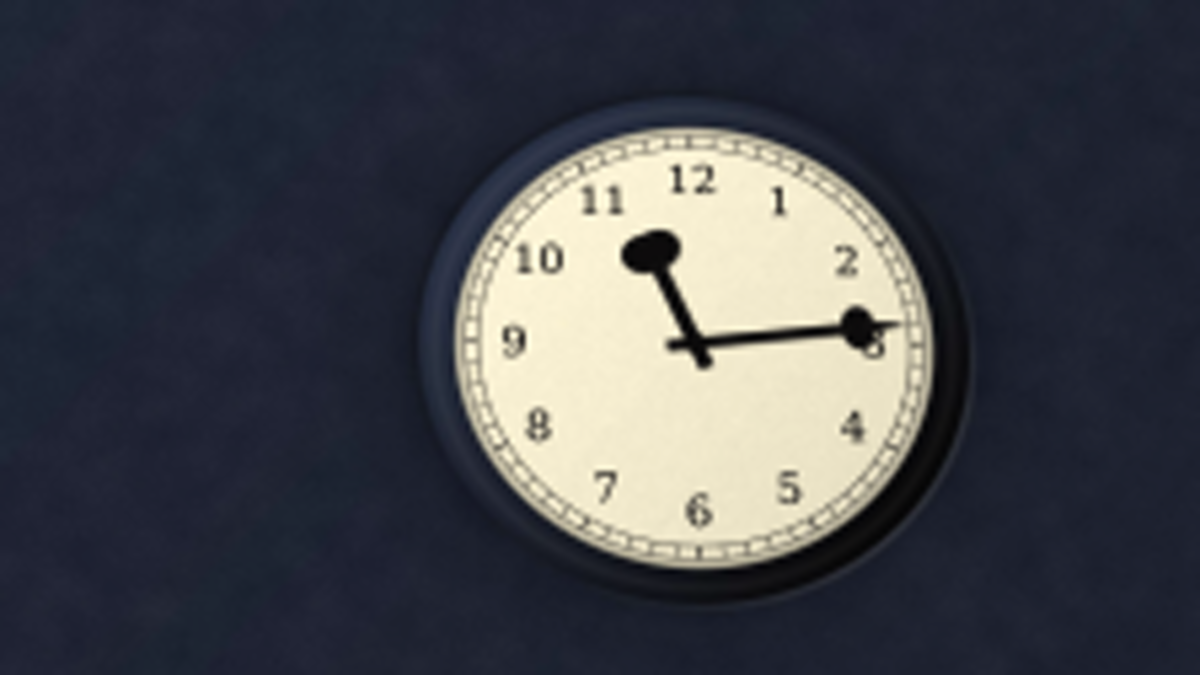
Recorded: 11 h 14 min
